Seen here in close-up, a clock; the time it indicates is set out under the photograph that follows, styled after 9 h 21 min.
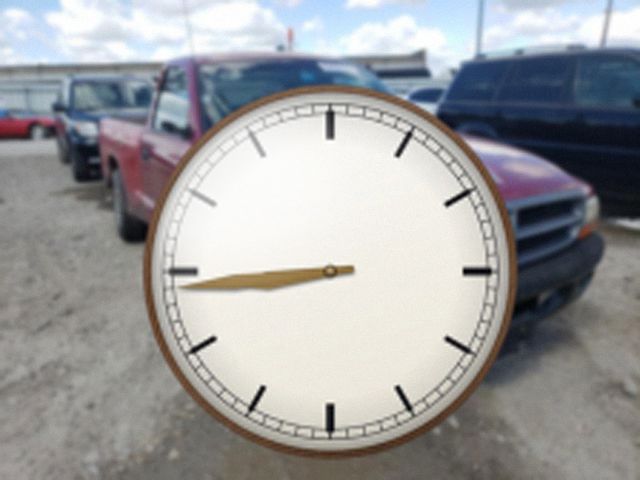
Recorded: 8 h 44 min
